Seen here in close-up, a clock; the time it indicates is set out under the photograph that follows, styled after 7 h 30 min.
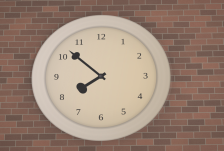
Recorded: 7 h 52 min
